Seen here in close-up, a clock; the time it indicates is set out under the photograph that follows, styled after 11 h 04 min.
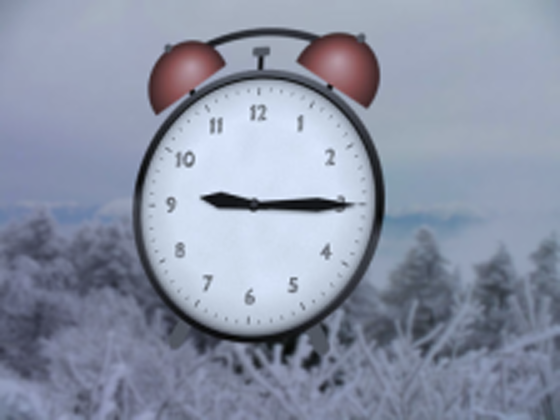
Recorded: 9 h 15 min
